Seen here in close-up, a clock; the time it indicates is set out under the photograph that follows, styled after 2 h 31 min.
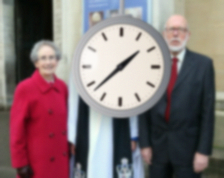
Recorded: 1 h 38 min
